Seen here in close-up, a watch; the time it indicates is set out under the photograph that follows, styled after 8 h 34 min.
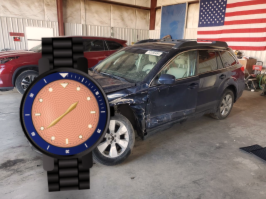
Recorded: 1 h 39 min
